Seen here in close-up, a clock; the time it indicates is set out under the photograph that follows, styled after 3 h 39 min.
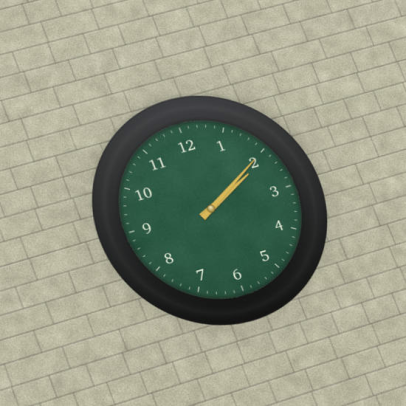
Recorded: 2 h 10 min
